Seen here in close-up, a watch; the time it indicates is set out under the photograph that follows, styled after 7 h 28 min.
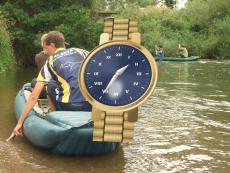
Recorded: 1 h 35 min
